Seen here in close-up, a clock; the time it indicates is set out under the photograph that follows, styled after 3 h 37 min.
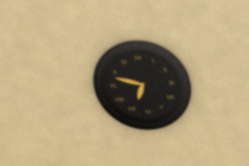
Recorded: 6 h 48 min
